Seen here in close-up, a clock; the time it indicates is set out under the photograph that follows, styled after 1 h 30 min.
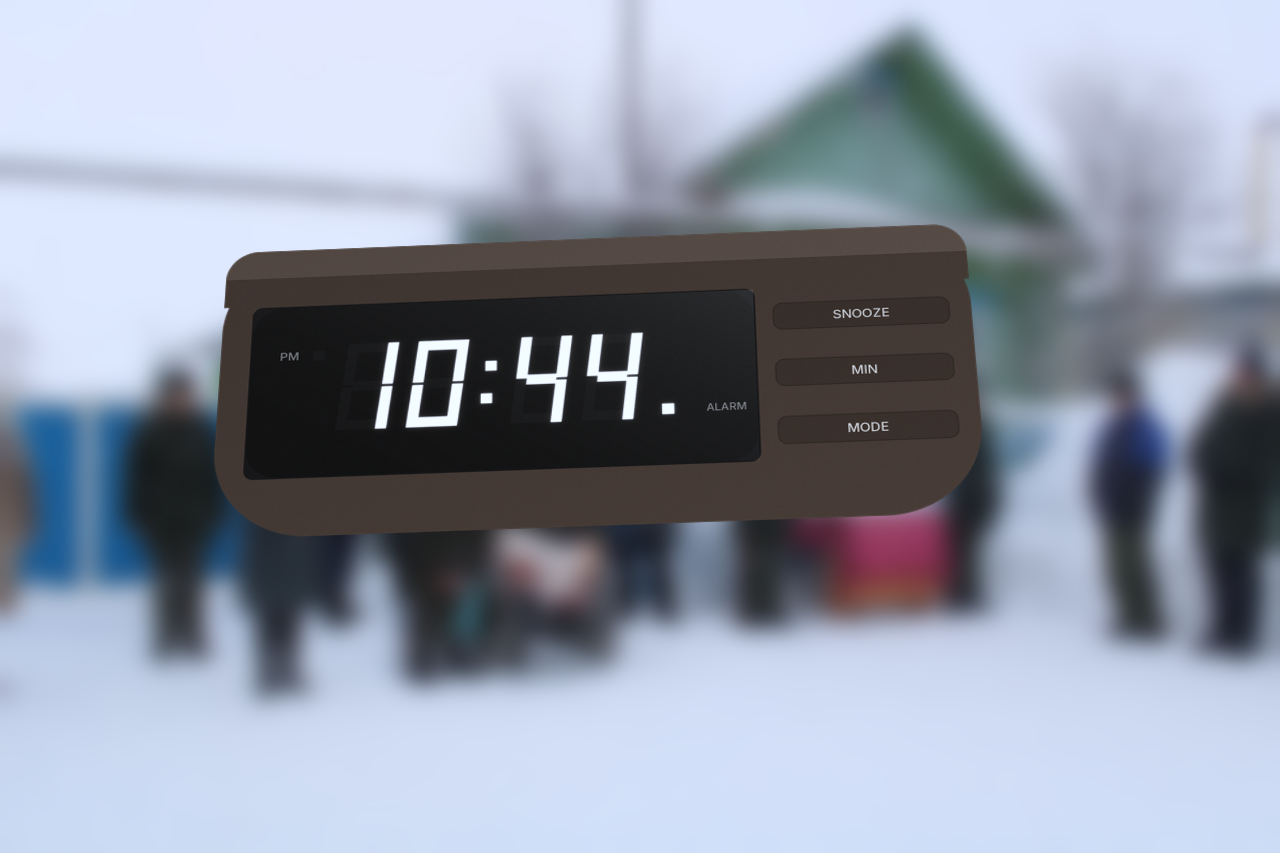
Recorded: 10 h 44 min
